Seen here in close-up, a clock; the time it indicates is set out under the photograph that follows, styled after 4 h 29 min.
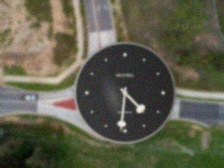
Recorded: 4 h 31 min
